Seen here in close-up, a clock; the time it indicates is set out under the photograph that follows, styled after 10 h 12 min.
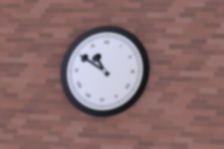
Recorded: 10 h 50 min
